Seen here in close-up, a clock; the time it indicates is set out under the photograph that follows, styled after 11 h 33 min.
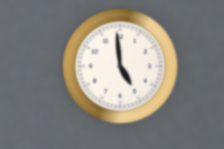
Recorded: 4 h 59 min
